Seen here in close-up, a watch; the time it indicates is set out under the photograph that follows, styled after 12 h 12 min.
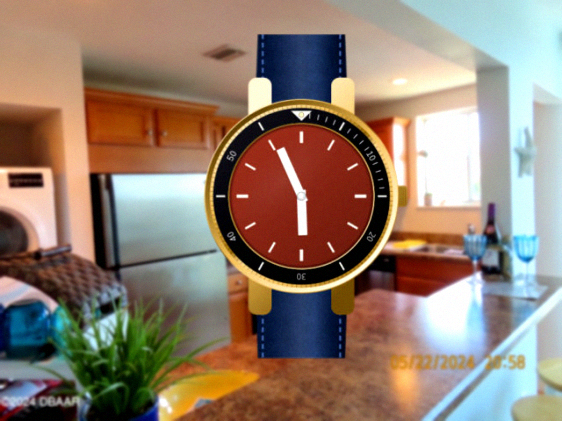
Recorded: 5 h 56 min
